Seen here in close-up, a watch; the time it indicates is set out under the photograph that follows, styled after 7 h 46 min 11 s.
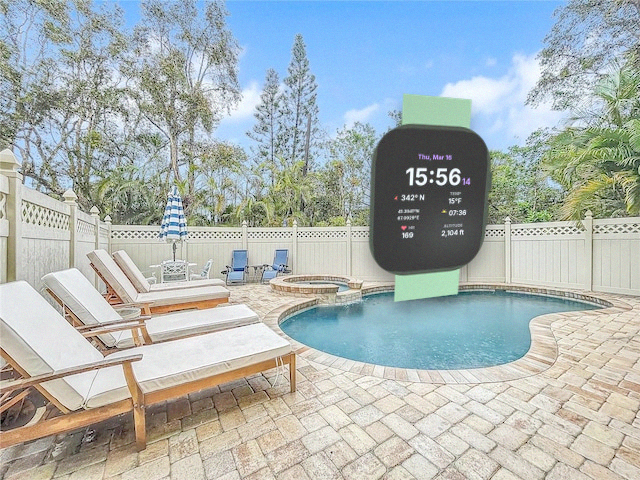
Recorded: 15 h 56 min 14 s
